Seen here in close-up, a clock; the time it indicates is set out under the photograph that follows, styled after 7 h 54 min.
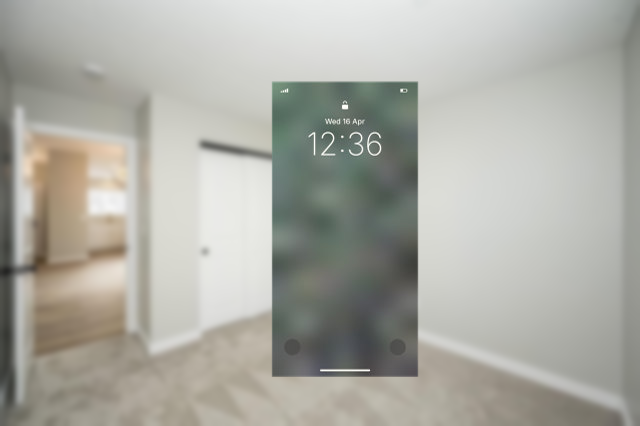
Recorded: 12 h 36 min
